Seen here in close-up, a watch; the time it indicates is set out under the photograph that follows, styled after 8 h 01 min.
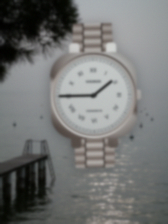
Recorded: 1 h 45 min
